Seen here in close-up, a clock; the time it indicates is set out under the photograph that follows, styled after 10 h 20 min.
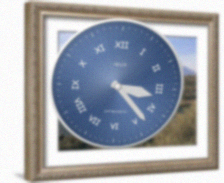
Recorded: 3 h 23 min
